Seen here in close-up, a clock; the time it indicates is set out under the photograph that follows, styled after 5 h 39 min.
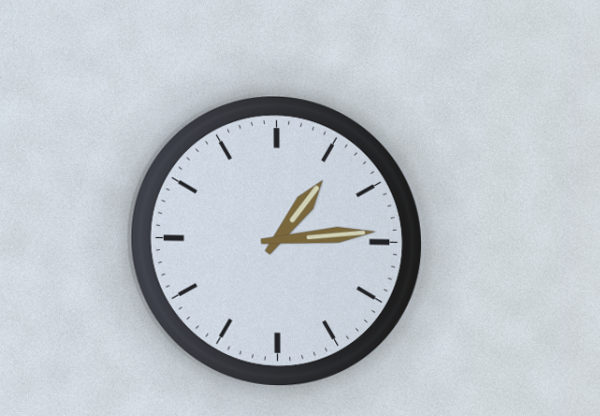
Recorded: 1 h 14 min
